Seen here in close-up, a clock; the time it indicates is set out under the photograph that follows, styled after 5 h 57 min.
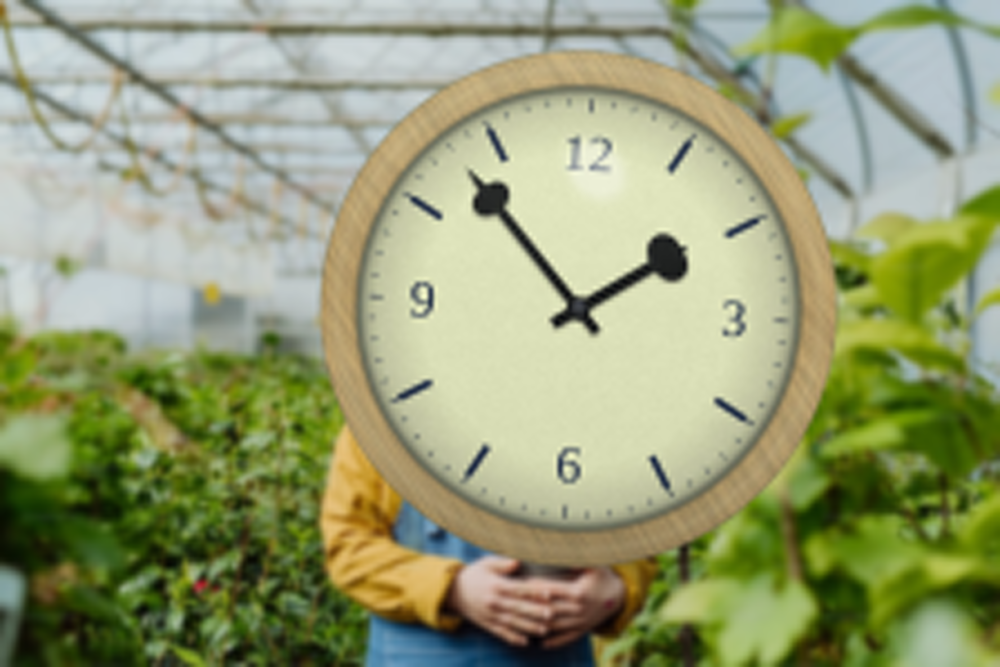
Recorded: 1 h 53 min
